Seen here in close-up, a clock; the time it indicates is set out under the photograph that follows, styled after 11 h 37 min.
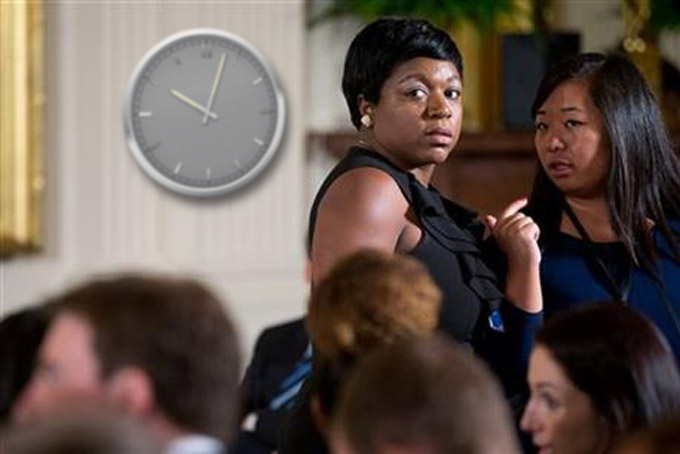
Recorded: 10 h 03 min
